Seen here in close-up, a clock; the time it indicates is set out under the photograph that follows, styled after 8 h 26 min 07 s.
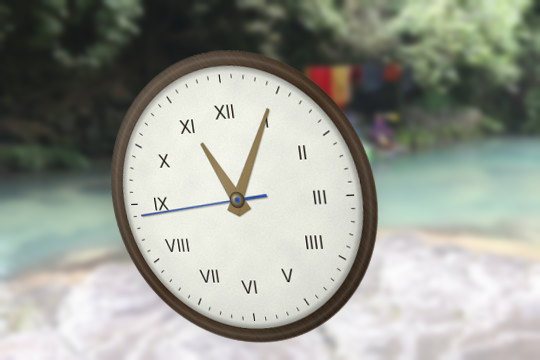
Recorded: 11 h 04 min 44 s
